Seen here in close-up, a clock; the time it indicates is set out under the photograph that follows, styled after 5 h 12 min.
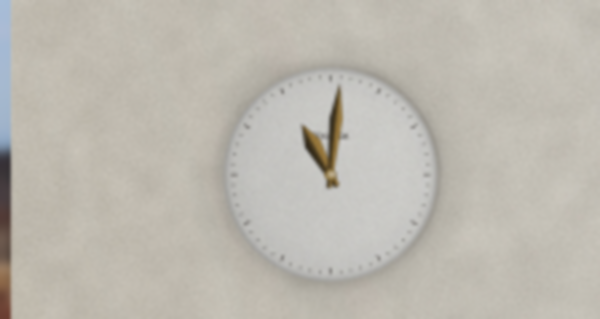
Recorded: 11 h 01 min
